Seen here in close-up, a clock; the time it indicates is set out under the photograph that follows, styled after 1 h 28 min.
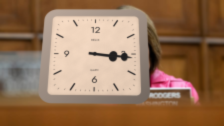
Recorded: 3 h 16 min
